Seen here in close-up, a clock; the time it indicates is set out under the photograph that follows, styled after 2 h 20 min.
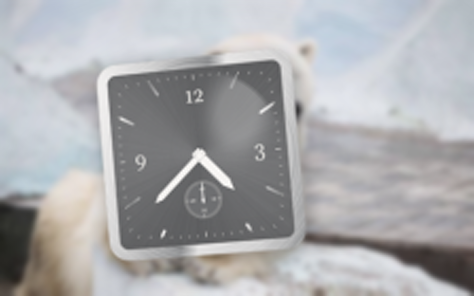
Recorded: 4 h 38 min
